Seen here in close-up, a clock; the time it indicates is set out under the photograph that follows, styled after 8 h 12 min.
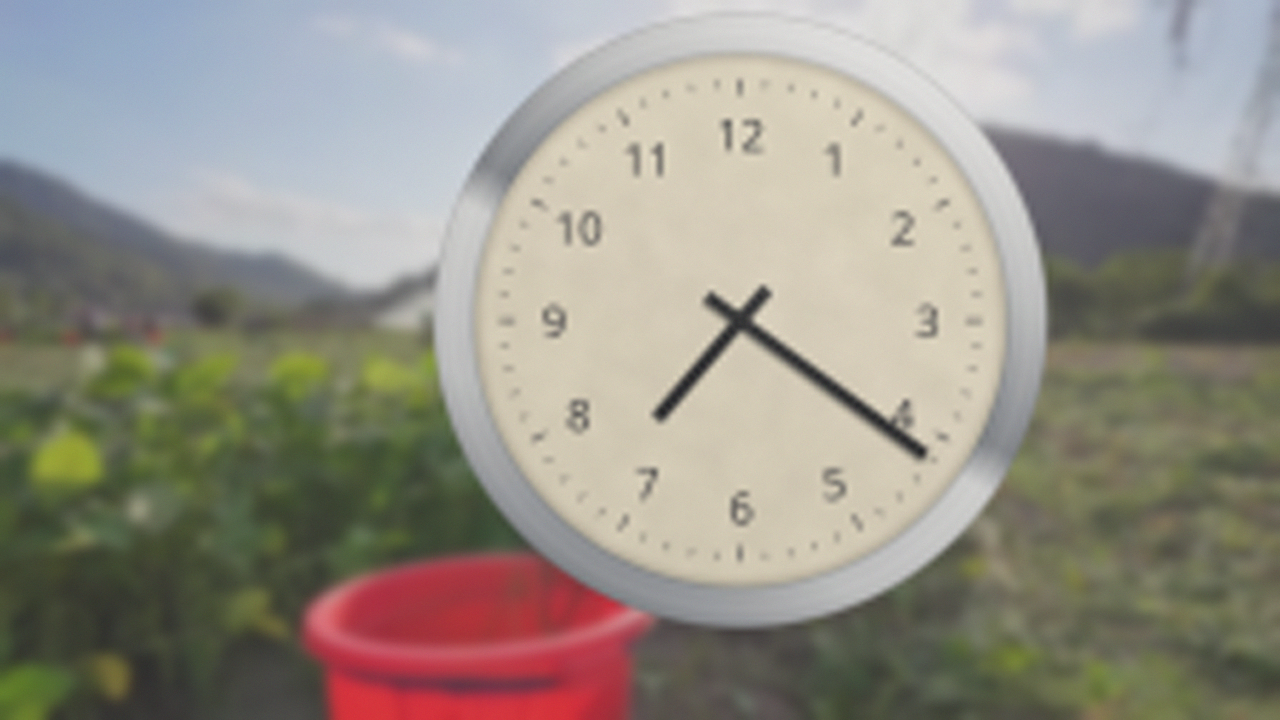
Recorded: 7 h 21 min
